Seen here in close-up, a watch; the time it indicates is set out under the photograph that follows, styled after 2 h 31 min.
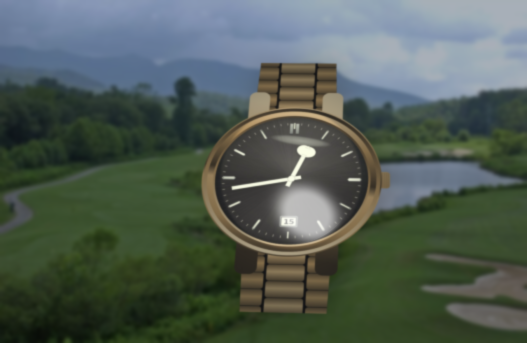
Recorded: 12 h 43 min
